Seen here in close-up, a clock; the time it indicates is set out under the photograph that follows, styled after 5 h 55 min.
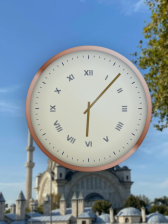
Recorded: 6 h 07 min
